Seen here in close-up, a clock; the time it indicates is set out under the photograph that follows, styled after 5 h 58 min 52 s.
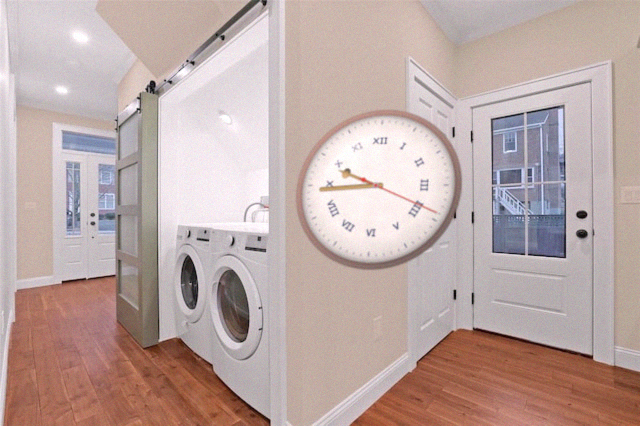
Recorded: 9 h 44 min 19 s
